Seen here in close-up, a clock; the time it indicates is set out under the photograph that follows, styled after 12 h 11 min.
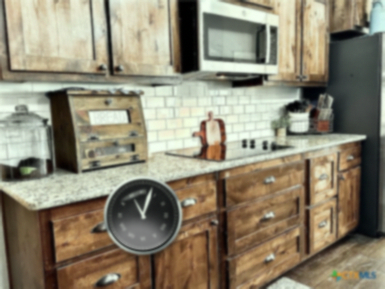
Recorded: 11 h 03 min
